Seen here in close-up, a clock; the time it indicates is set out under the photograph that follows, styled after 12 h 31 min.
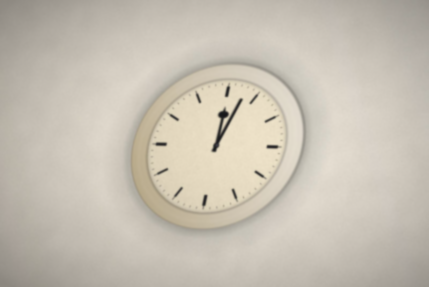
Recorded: 12 h 03 min
